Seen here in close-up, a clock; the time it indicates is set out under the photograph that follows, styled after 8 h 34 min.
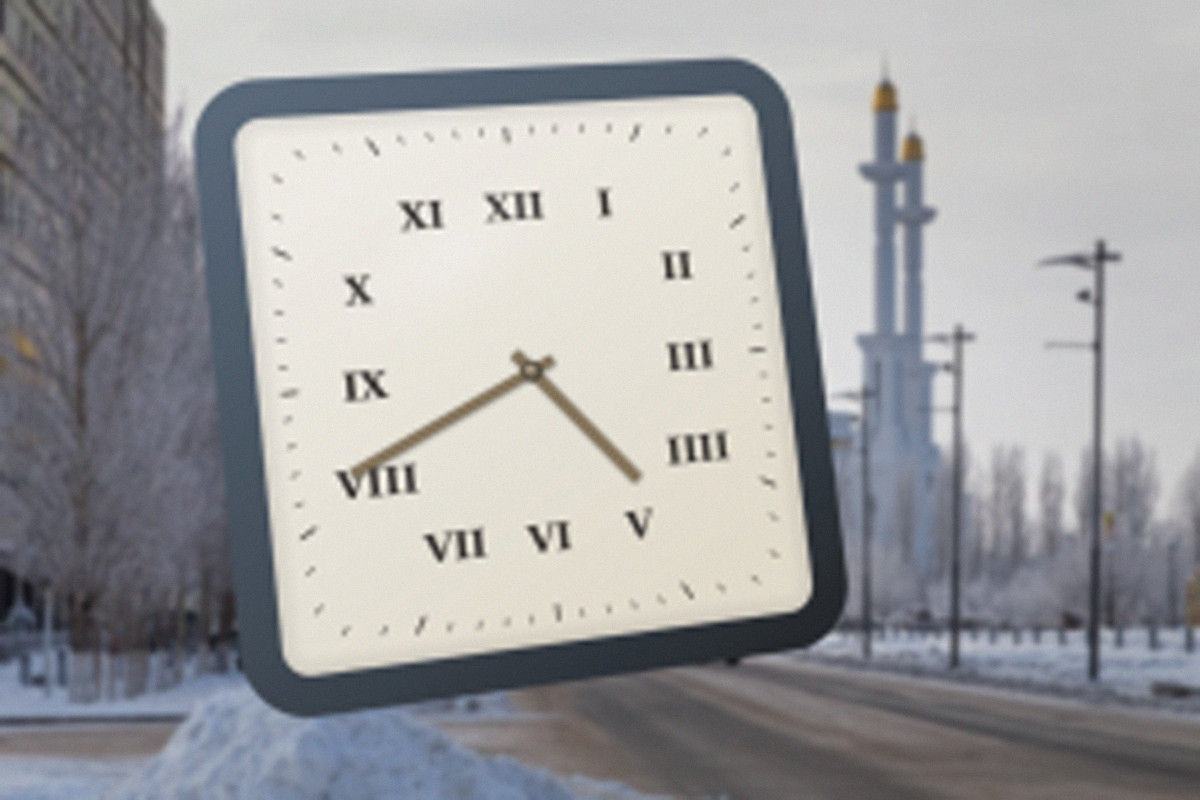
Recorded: 4 h 41 min
